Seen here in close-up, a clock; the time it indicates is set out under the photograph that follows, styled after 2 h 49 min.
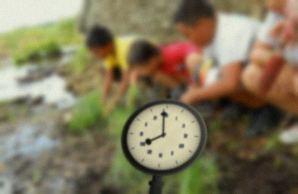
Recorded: 7 h 59 min
